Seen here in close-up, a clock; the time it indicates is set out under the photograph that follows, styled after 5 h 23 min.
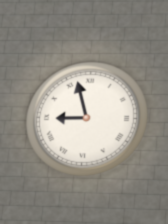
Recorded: 8 h 57 min
